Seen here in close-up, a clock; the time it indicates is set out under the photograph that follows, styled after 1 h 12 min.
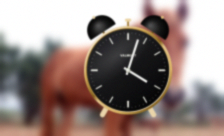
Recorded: 4 h 03 min
